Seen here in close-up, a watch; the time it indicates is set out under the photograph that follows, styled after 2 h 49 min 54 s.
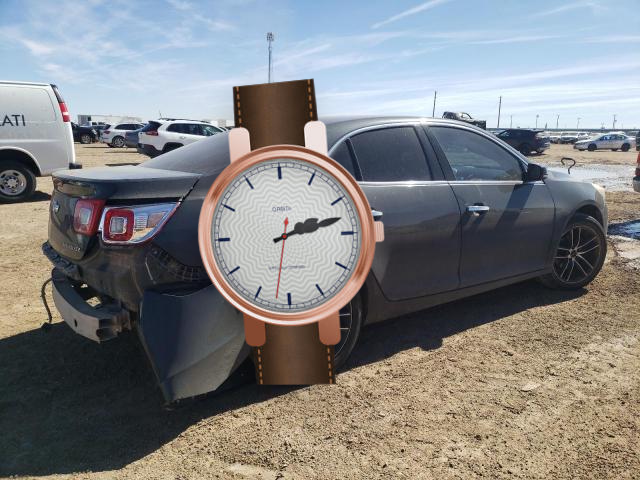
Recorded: 2 h 12 min 32 s
